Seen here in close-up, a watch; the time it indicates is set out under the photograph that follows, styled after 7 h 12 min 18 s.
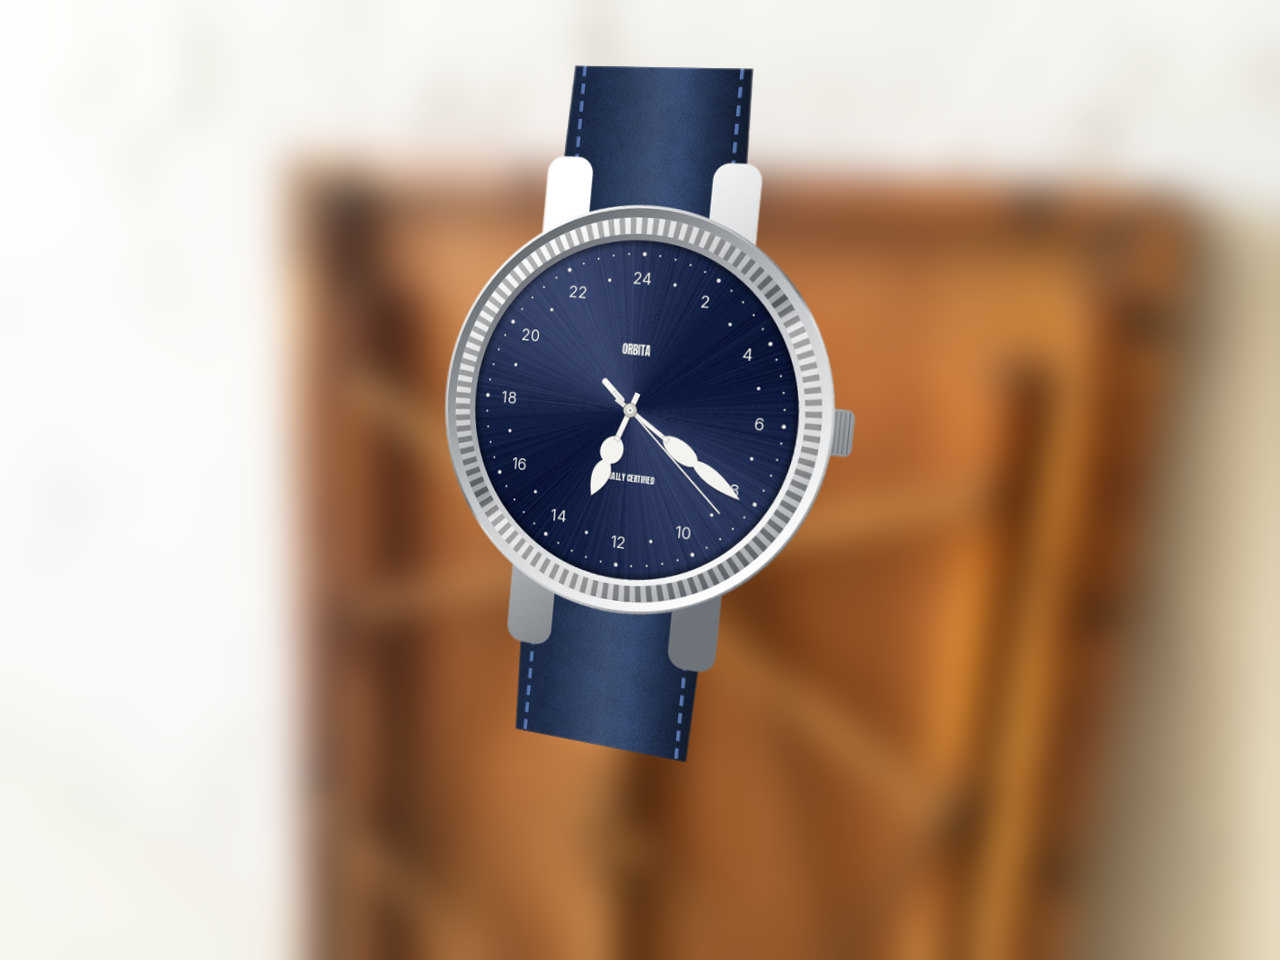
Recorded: 13 h 20 min 22 s
